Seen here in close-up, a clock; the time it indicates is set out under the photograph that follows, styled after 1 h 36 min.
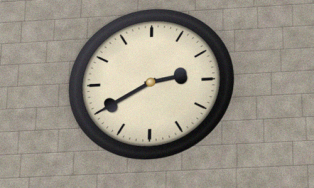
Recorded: 2 h 40 min
